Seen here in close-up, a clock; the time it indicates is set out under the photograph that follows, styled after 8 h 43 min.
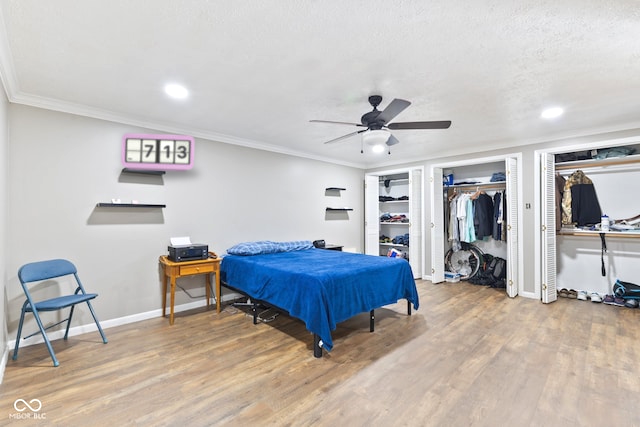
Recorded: 7 h 13 min
